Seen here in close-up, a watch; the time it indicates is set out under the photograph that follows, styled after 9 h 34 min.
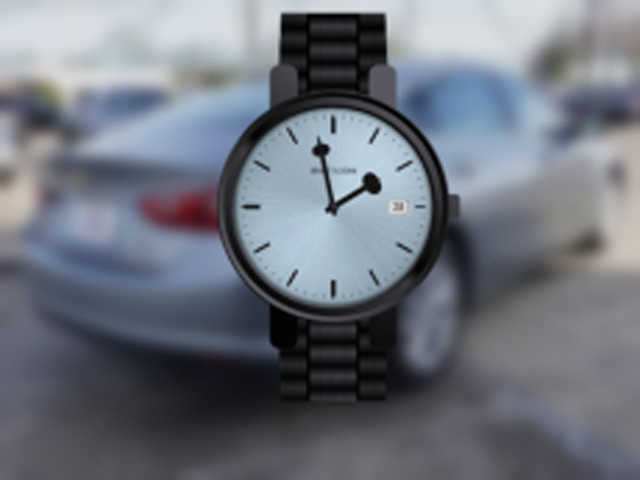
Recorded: 1 h 58 min
